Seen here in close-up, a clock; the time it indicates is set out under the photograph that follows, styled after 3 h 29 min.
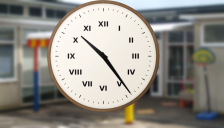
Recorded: 10 h 24 min
